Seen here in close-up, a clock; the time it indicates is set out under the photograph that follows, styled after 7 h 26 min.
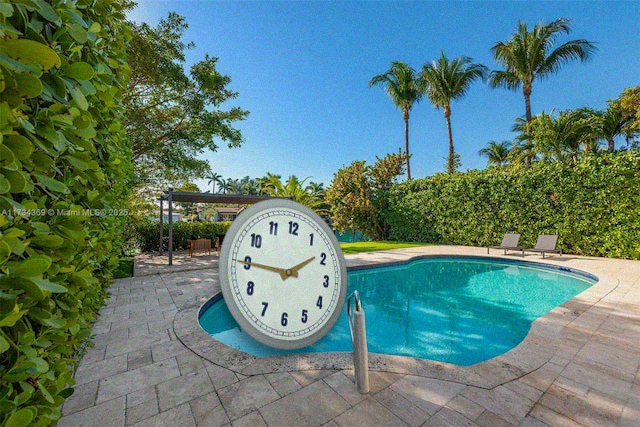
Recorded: 1 h 45 min
